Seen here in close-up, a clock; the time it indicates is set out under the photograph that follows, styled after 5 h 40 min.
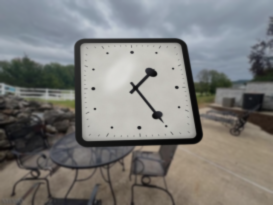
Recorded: 1 h 25 min
